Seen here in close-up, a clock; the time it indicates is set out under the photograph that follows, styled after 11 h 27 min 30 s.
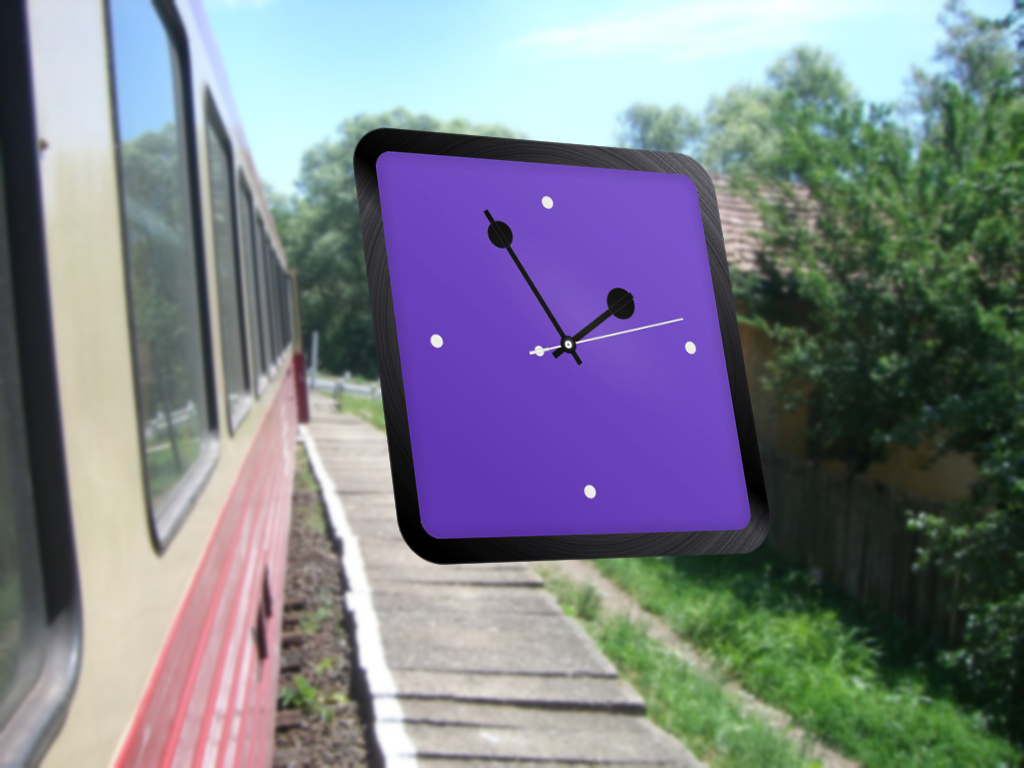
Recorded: 1 h 55 min 13 s
